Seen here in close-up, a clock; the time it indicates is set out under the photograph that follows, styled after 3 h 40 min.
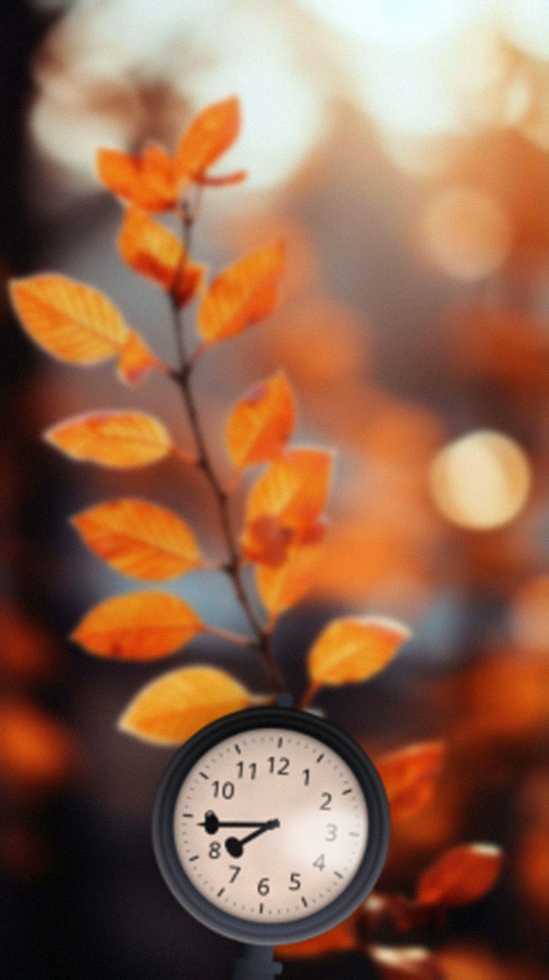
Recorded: 7 h 44 min
